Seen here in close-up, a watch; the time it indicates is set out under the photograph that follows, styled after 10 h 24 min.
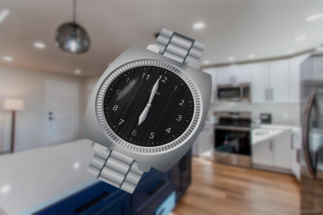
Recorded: 5 h 59 min
